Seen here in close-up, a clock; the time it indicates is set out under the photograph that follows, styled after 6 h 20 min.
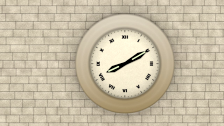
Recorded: 8 h 10 min
